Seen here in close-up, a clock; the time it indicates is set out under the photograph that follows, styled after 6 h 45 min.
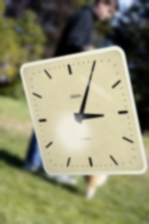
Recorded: 3 h 05 min
